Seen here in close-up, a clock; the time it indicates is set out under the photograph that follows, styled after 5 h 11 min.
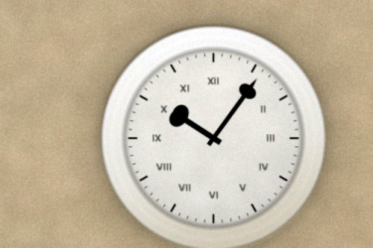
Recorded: 10 h 06 min
